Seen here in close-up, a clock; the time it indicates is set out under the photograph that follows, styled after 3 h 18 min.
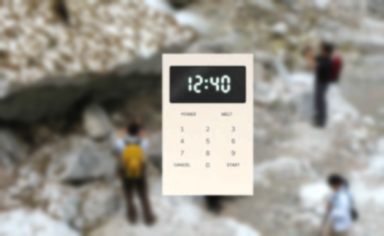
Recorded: 12 h 40 min
